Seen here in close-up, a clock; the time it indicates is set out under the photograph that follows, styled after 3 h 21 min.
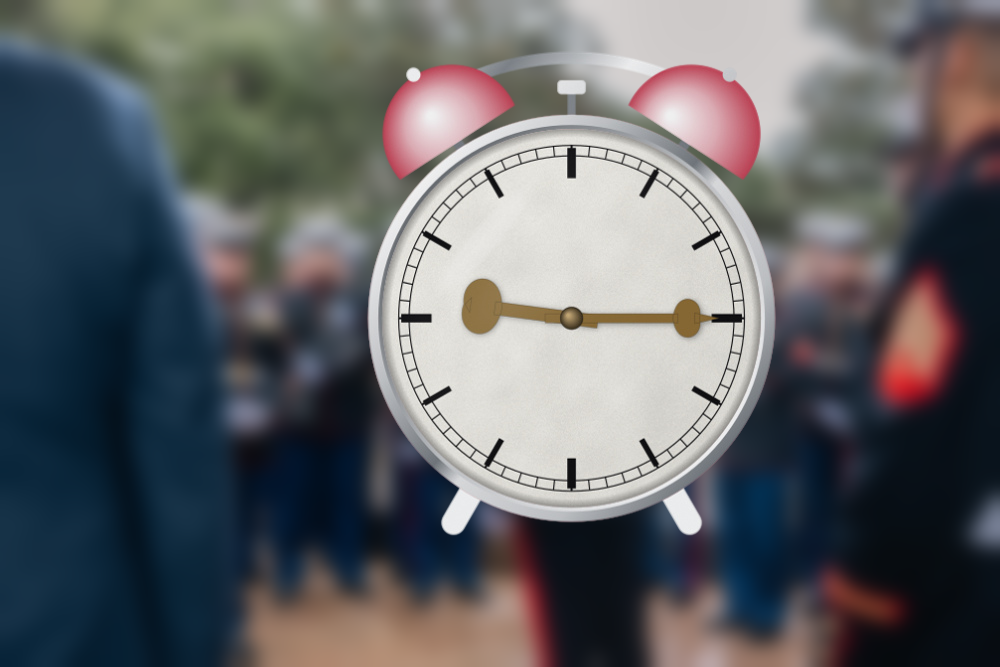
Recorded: 9 h 15 min
